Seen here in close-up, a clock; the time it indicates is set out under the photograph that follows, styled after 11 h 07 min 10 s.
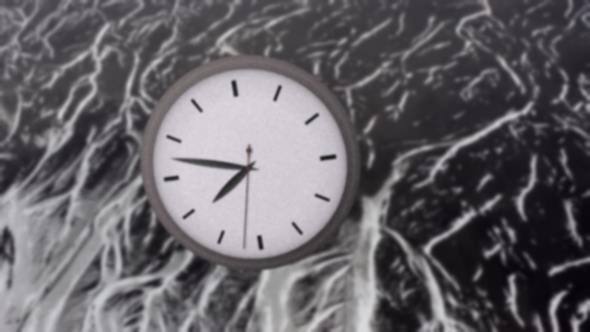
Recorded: 7 h 47 min 32 s
